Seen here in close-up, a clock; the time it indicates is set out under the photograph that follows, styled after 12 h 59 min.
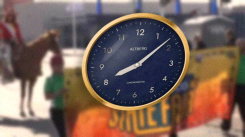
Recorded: 8 h 08 min
